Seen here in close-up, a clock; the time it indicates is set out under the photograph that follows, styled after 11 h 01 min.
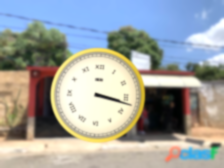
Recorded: 3 h 17 min
